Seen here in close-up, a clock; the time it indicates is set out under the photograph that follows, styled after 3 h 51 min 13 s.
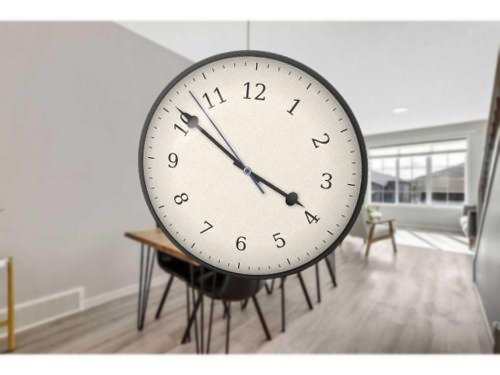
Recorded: 3 h 50 min 53 s
